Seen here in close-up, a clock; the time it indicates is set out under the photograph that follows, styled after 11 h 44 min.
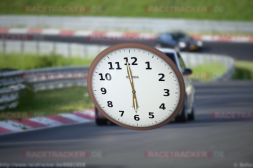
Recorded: 5 h 59 min
